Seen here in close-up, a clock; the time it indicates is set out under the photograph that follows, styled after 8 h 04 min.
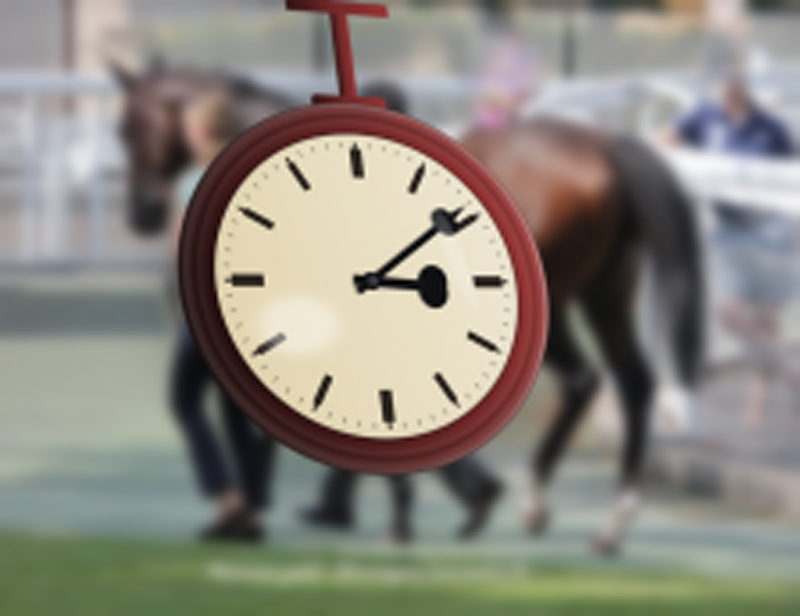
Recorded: 3 h 09 min
